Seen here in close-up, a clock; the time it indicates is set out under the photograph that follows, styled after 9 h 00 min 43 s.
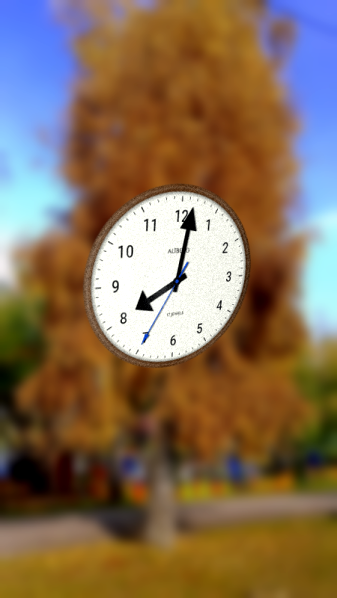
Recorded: 8 h 01 min 35 s
